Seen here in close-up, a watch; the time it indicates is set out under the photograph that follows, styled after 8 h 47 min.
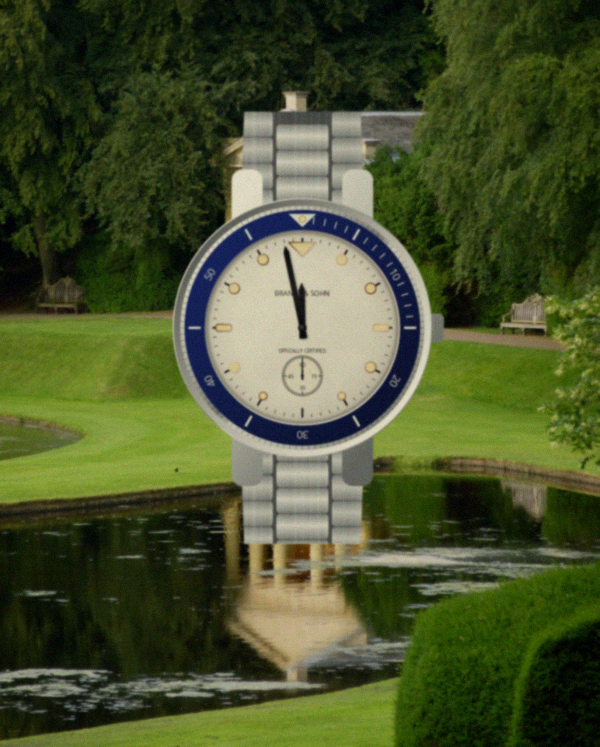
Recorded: 11 h 58 min
